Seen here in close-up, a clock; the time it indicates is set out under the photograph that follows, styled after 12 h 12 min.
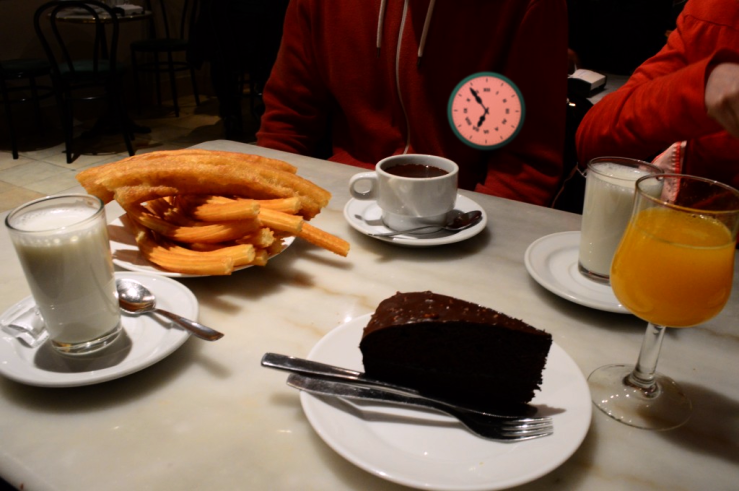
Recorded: 6 h 54 min
